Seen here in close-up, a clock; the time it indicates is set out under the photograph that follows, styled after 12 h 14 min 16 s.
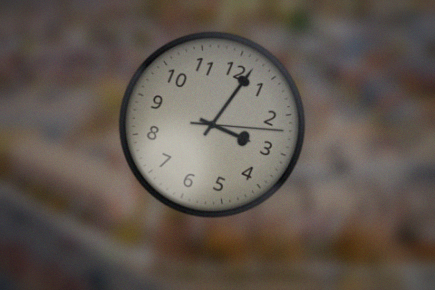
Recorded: 3 h 02 min 12 s
